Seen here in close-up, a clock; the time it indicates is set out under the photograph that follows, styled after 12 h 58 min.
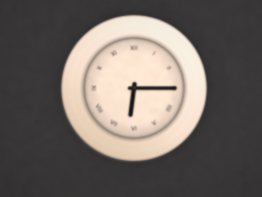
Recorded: 6 h 15 min
